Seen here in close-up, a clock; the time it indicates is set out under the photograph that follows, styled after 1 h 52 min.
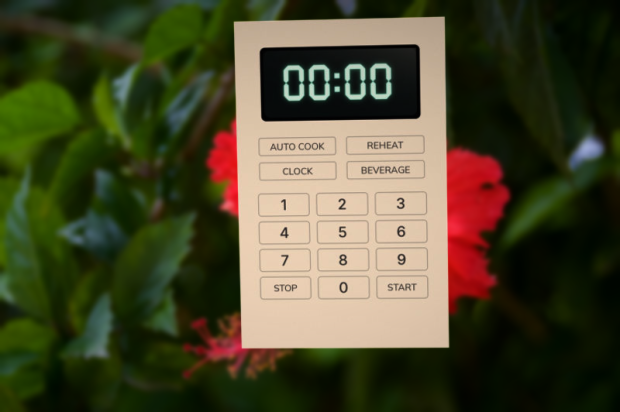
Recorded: 0 h 00 min
